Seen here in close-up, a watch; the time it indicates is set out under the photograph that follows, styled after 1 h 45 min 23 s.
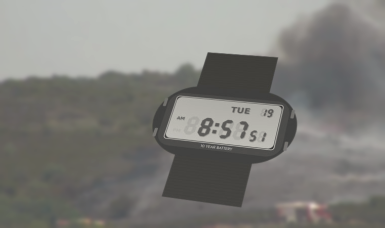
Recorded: 8 h 57 min 51 s
